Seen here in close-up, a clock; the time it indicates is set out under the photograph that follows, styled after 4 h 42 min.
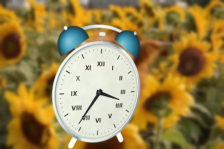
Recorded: 3 h 36 min
